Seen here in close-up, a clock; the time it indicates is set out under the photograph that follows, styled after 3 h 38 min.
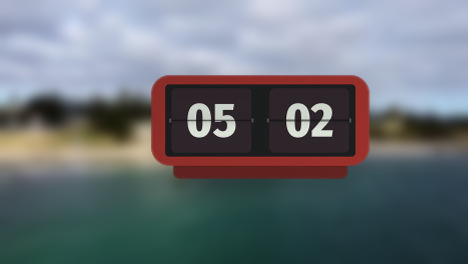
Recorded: 5 h 02 min
